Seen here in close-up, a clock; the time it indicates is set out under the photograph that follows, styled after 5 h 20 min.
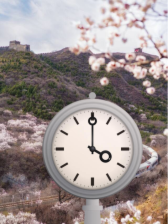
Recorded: 4 h 00 min
